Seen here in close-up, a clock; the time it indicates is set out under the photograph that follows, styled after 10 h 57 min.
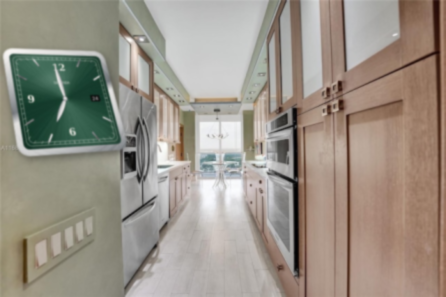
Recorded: 6 h 59 min
